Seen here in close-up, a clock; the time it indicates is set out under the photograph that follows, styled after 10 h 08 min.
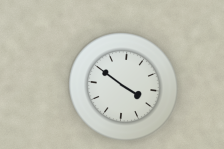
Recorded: 3 h 50 min
